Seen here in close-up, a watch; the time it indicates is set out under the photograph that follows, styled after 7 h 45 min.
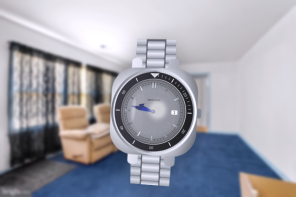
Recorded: 9 h 47 min
